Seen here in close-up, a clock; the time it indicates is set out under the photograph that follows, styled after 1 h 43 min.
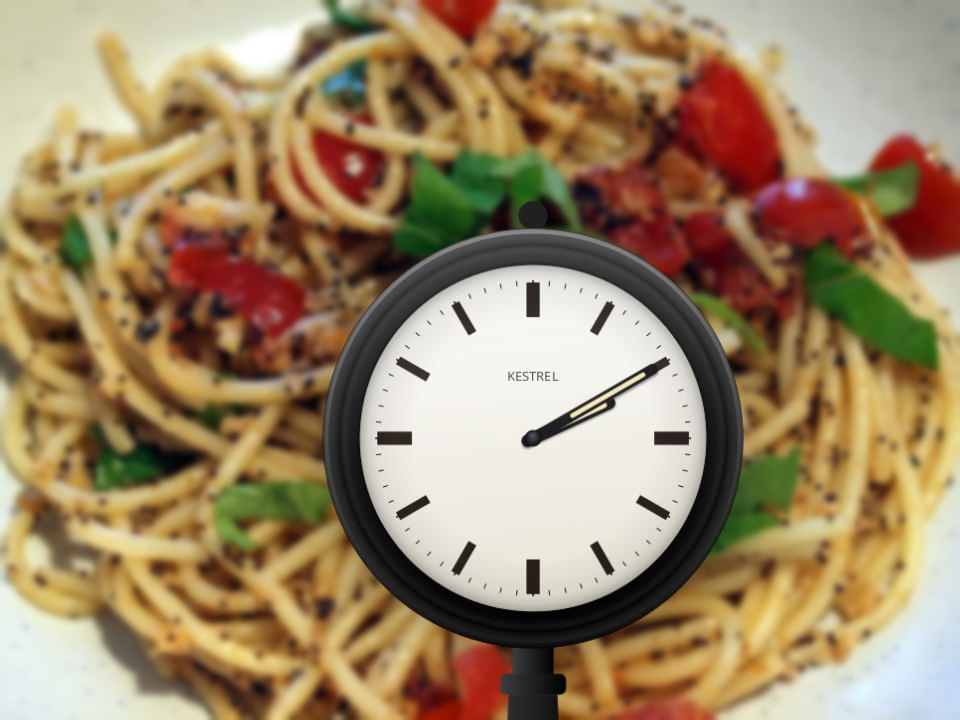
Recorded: 2 h 10 min
